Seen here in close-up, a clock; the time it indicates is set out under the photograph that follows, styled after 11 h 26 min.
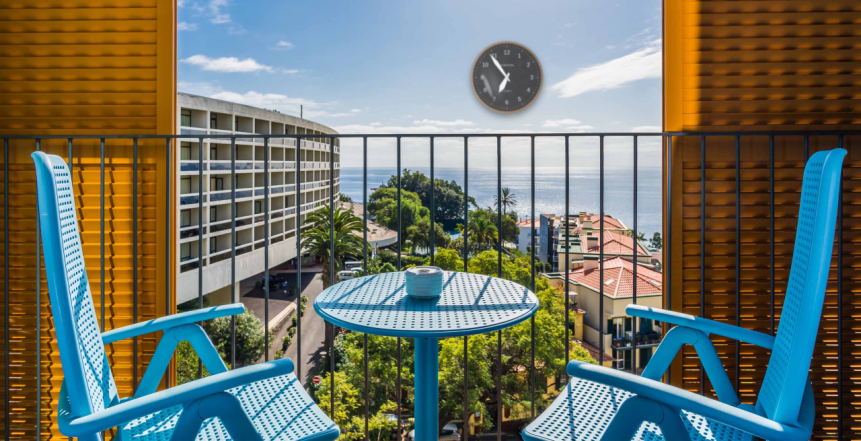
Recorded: 6 h 54 min
